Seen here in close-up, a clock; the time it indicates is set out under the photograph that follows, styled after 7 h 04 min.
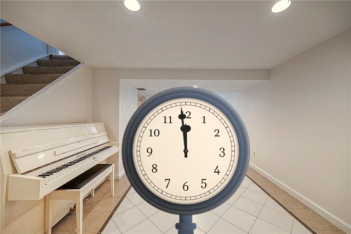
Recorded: 11 h 59 min
